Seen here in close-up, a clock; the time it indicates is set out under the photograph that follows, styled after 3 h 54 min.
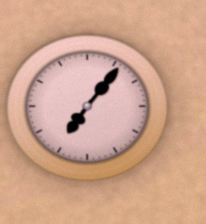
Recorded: 7 h 06 min
